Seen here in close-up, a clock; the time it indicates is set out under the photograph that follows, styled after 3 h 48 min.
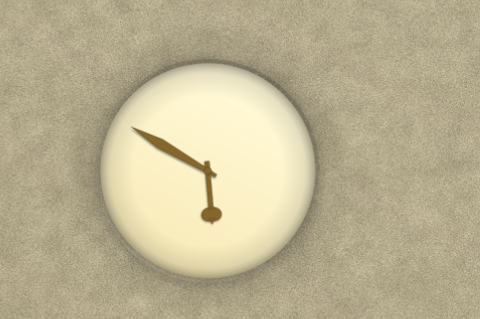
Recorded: 5 h 50 min
